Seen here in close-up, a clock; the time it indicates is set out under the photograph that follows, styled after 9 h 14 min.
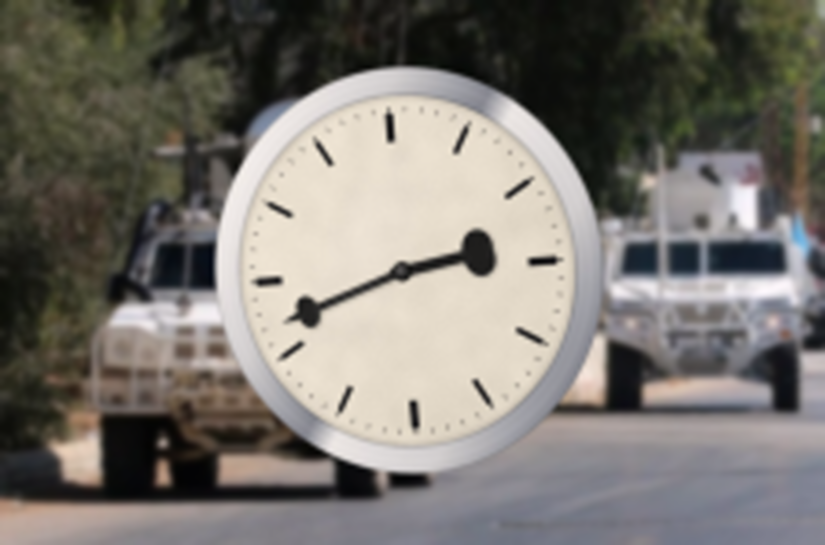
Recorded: 2 h 42 min
